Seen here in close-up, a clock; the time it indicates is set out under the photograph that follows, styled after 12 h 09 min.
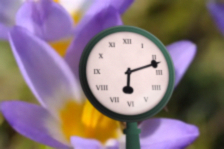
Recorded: 6 h 12 min
